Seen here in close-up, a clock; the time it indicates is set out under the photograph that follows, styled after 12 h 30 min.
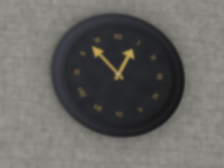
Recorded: 12 h 53 min
